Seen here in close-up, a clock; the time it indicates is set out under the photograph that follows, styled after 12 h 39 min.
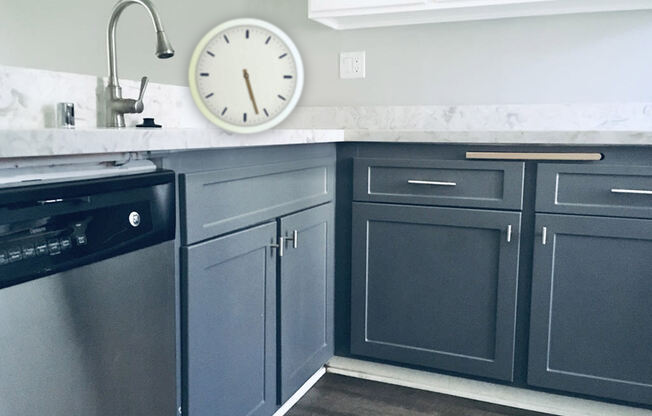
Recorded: 5 h 27 min
